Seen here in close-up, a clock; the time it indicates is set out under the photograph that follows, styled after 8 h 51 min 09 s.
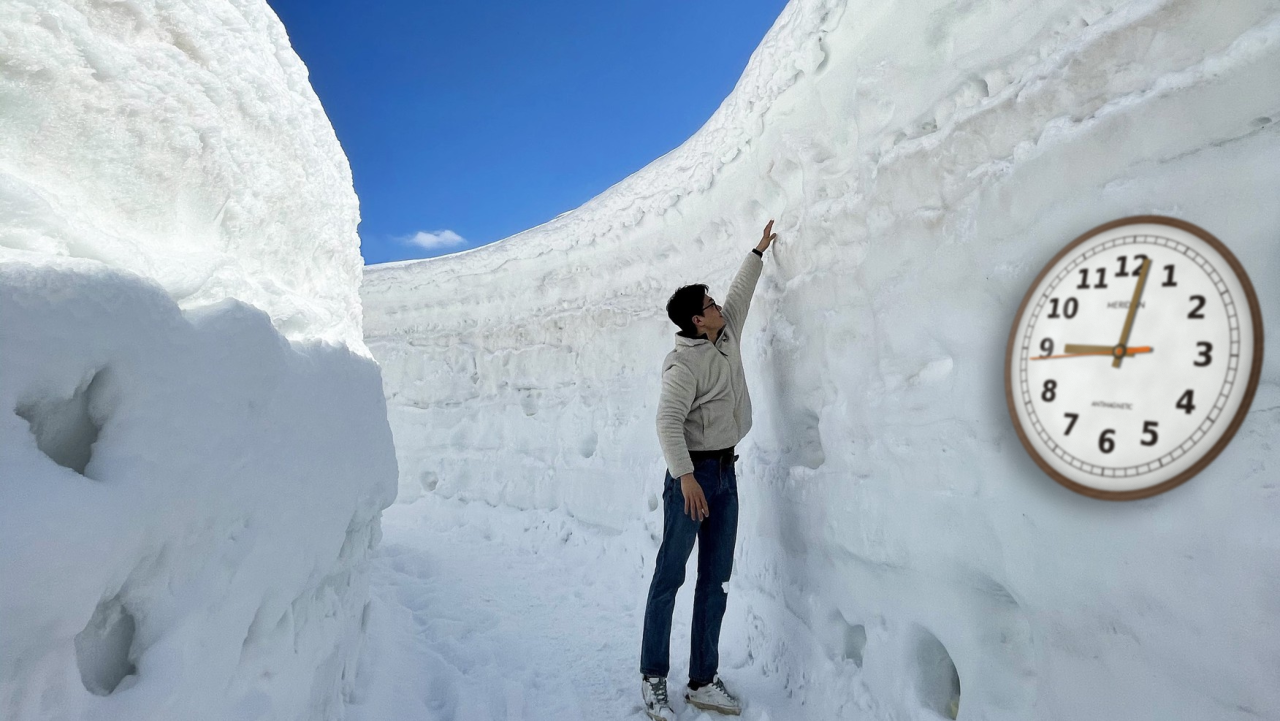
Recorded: 9 h 01 min 44 s
